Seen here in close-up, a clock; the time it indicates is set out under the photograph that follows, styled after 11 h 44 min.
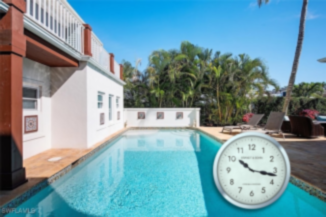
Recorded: 10 h 17 min
